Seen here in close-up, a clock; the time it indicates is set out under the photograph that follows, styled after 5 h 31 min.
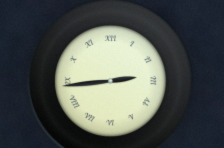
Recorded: 2 h 44 min
